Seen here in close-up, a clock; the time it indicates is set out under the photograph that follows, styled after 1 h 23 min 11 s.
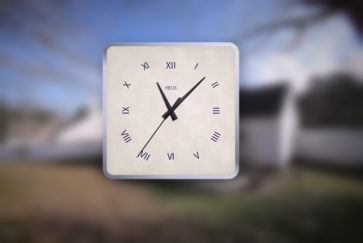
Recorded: 11 h 07 min 36 s
